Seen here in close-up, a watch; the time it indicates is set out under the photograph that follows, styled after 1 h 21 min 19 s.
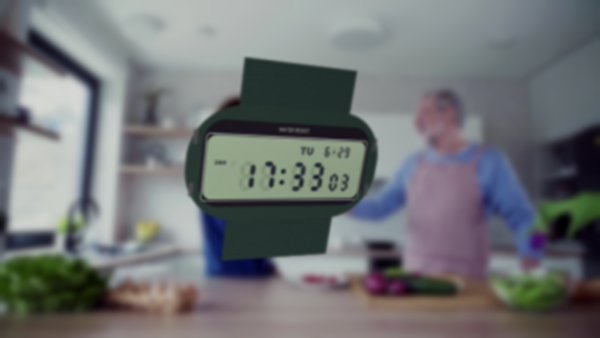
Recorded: 17 h 33 min 03 s
